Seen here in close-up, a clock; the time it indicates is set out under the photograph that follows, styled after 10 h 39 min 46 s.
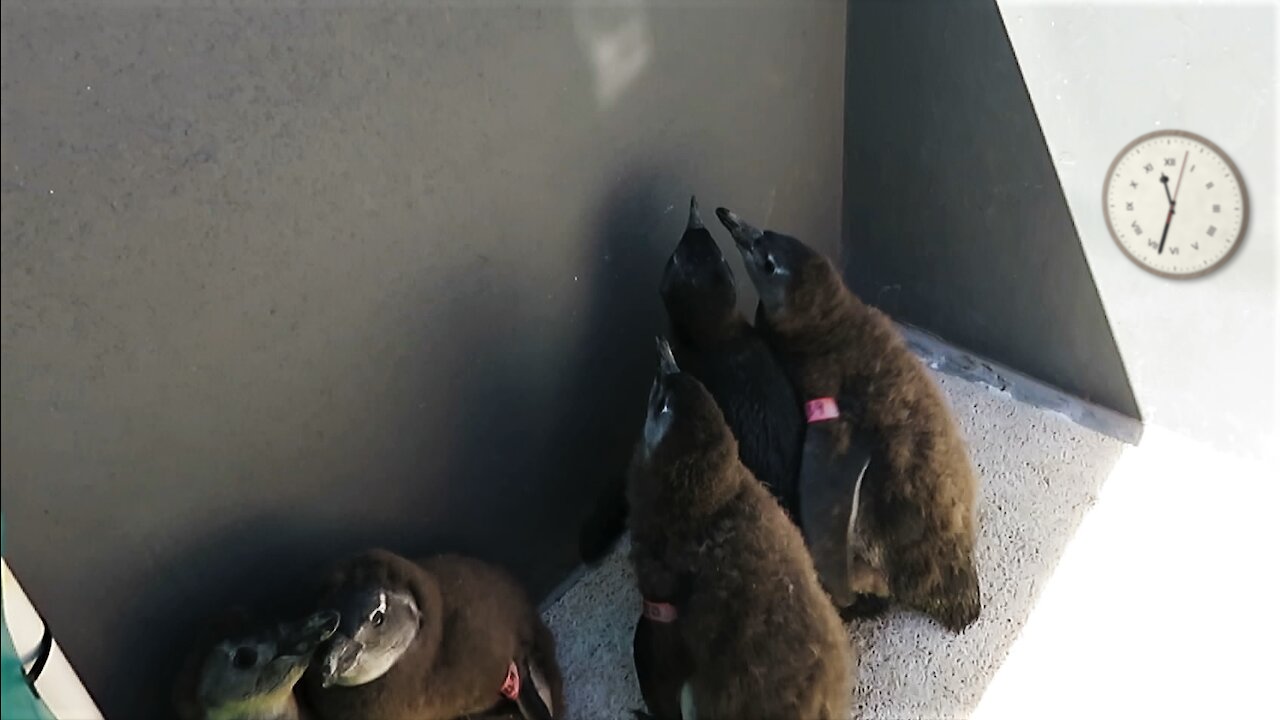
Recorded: 11 h 33 min 03 s
